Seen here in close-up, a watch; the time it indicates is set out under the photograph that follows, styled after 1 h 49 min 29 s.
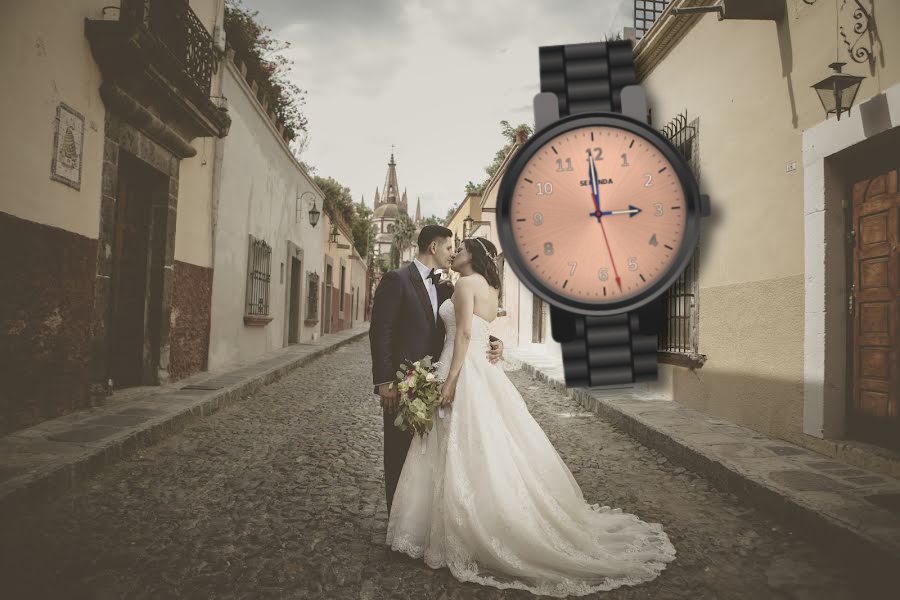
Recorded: 2 h 59 min 28 s
